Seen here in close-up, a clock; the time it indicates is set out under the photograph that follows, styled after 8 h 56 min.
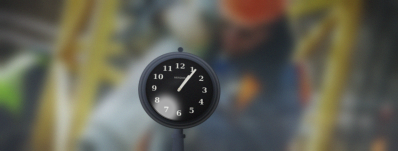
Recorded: 1 h 06 min
